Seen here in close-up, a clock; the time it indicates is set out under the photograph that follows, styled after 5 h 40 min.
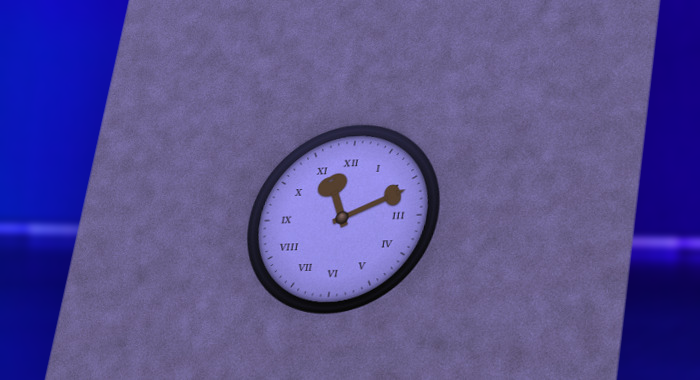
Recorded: 11 h 11 min
